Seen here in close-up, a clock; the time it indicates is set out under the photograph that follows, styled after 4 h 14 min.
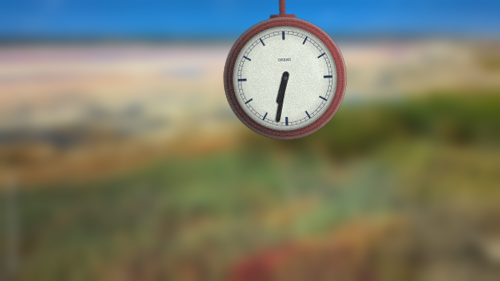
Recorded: 6 h 32 min
